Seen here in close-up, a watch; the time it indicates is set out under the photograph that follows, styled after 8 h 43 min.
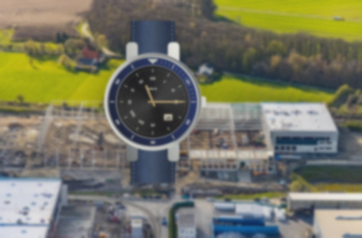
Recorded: 11 h 15 min
